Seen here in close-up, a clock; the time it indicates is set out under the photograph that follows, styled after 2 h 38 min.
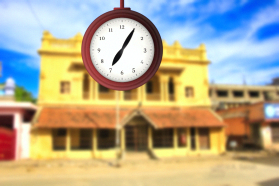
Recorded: 7 h 05 min
